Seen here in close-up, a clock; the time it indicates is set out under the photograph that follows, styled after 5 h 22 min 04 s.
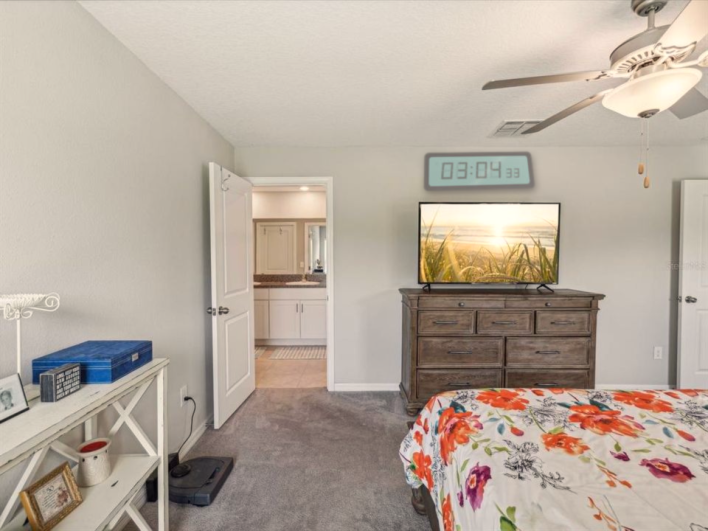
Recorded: 3 h 04 min 33 s
